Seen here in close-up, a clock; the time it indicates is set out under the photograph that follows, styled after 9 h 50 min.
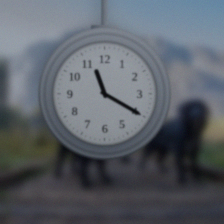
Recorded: 11 h 20 min
